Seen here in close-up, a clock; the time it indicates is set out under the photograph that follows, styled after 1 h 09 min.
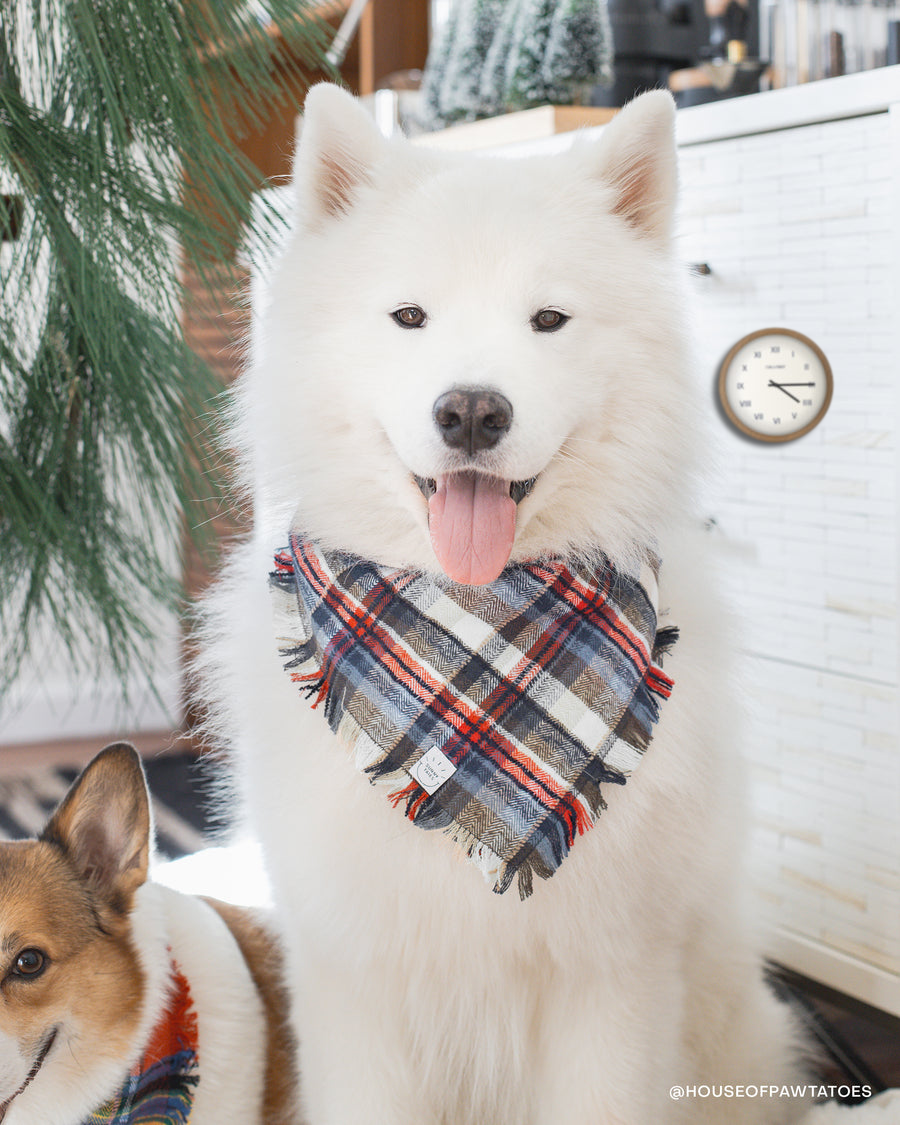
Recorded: 4 h 15 min
